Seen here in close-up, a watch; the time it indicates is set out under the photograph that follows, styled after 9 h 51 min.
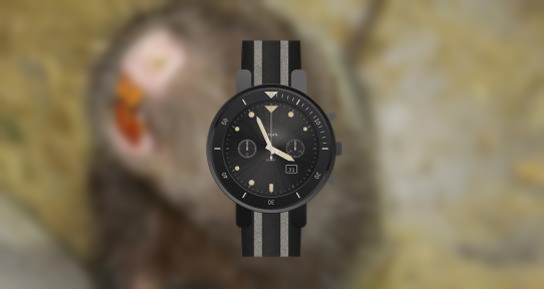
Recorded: 3 h 56 min
